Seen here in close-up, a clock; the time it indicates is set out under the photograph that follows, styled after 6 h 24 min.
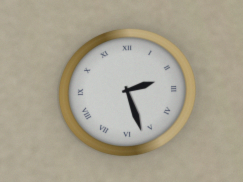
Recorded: 2 h 27 min
